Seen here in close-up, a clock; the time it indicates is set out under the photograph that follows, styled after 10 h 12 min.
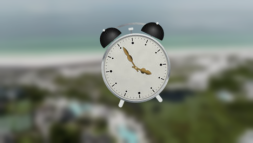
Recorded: 3 h 56 min
